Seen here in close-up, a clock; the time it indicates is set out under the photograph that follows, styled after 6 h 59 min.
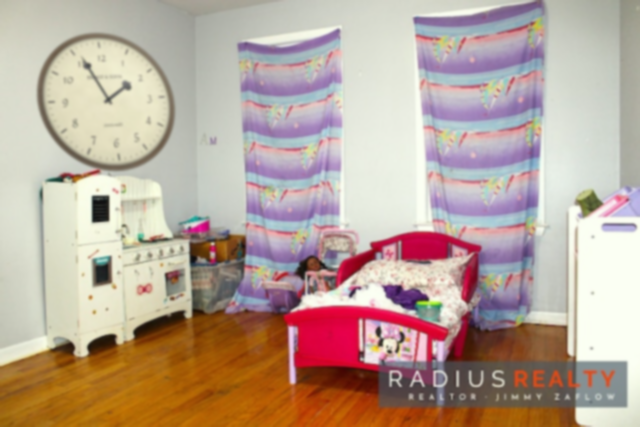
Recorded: 1 h 56 min
